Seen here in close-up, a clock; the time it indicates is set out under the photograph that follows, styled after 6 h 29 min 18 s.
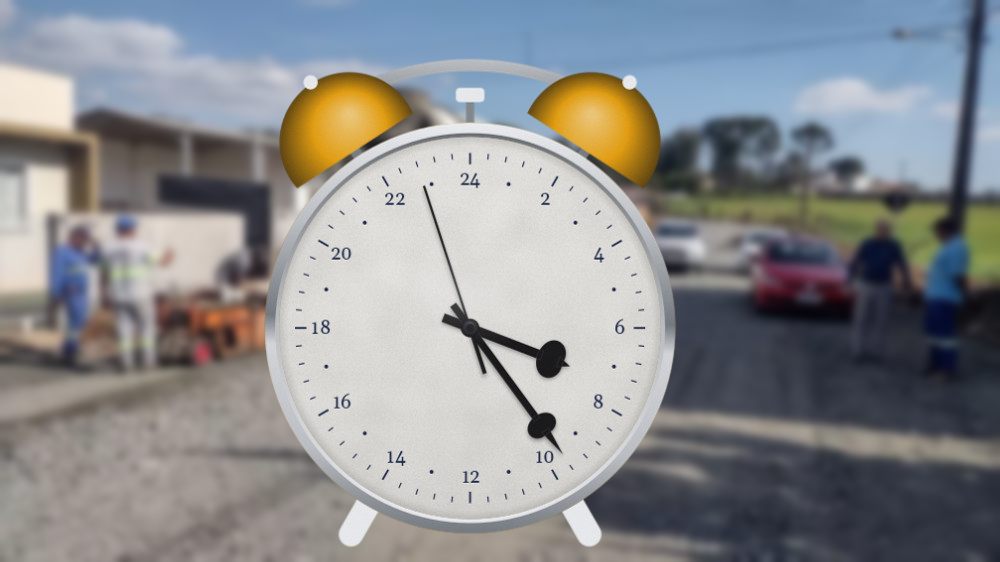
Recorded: 7 h 23 min 57 s
